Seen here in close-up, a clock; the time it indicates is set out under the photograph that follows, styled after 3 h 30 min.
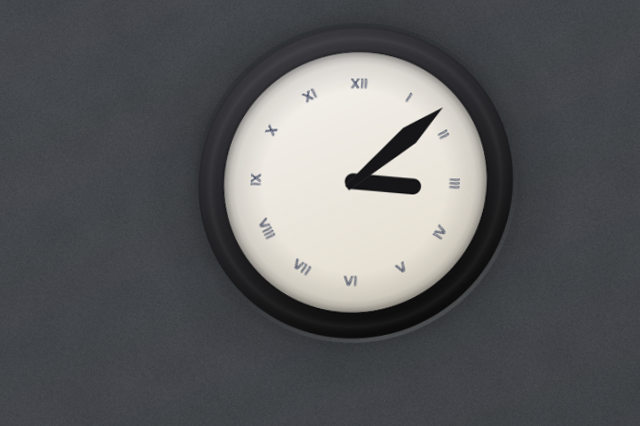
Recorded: 3 h 08 min
